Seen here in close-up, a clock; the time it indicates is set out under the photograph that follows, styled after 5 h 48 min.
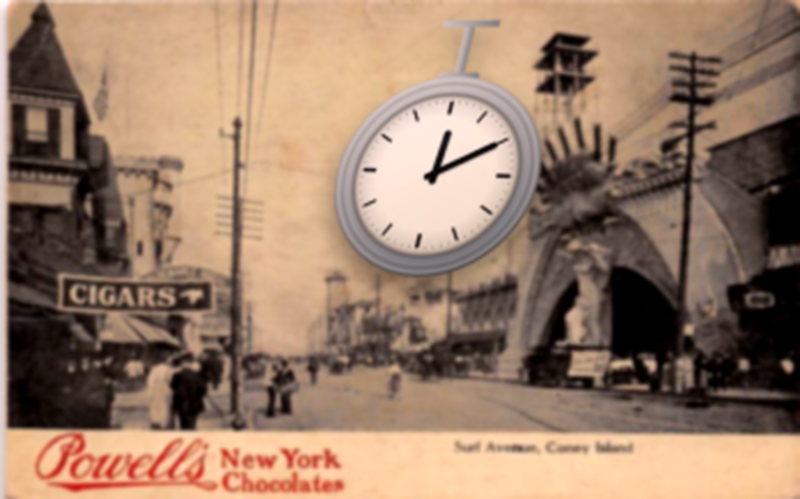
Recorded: 12 h 10 min
